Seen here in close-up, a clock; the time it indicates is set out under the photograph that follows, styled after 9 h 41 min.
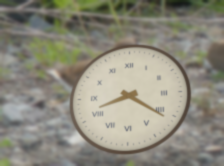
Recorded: 8 h 21 min
